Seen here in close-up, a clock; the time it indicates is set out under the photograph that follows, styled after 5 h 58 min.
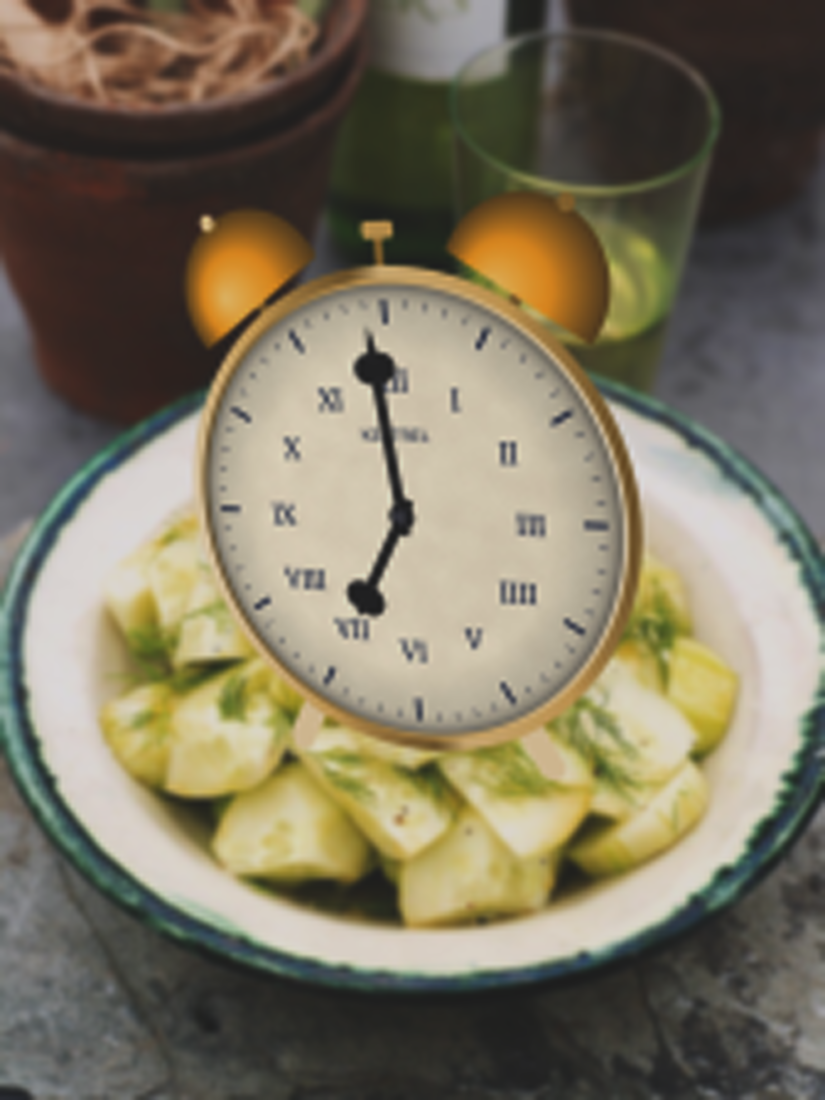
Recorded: 6 h 59 min
